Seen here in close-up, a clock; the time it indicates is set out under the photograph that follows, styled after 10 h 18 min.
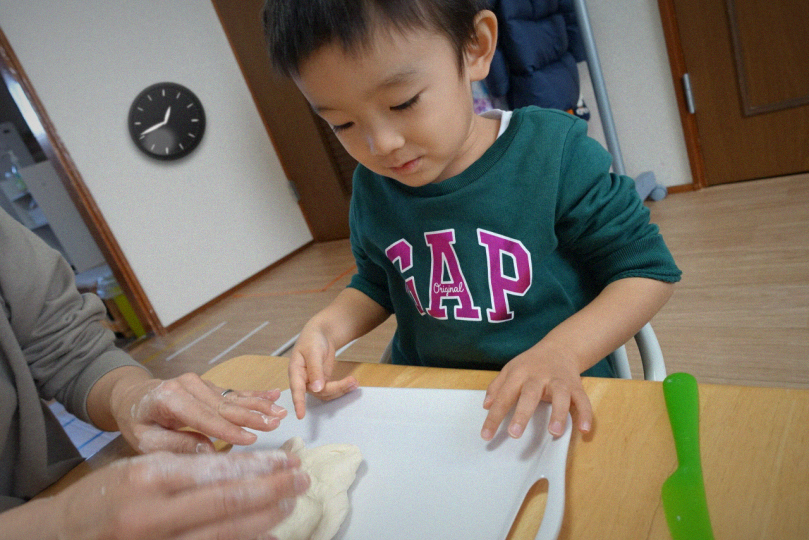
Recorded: 12 h 41 min
